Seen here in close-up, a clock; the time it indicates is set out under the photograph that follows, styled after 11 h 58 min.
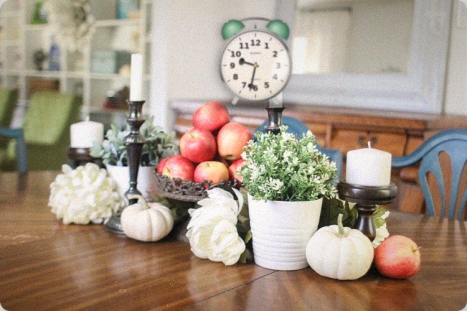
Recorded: 9 h 32 min
